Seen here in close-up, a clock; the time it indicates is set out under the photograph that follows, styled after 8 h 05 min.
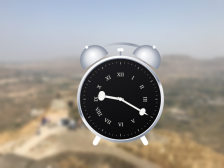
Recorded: 9 h 20 min
